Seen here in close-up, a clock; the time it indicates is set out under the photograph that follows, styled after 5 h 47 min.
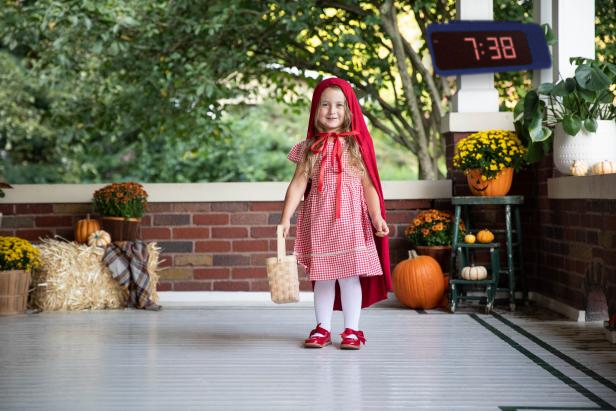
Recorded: 7 h 38 min
